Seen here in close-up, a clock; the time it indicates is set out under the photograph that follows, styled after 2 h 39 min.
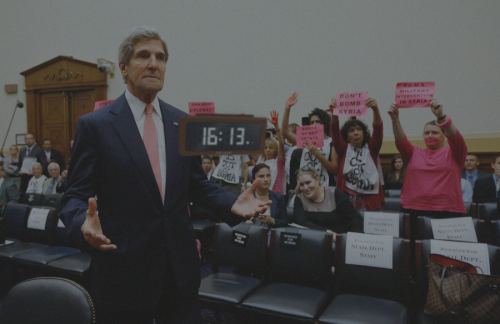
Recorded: 16 h 13 min
